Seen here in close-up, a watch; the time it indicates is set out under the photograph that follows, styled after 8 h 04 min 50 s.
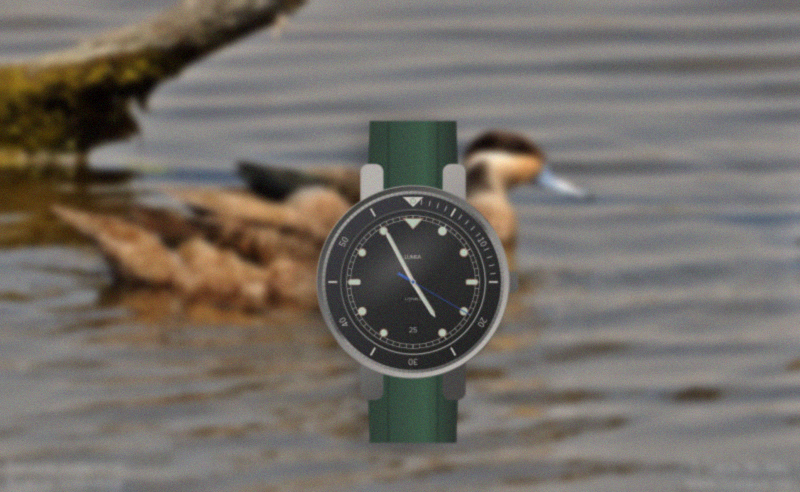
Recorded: 4 h 55 min 20 s
